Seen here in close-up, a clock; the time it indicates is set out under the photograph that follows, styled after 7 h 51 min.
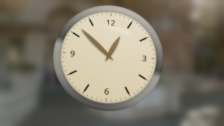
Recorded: 12 h 52 min
